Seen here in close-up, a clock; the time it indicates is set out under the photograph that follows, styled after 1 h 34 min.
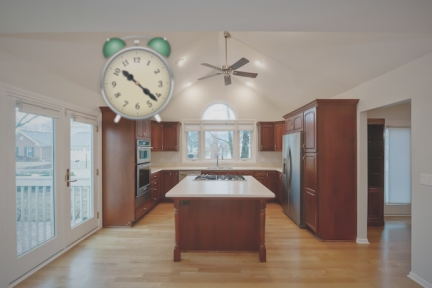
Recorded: 10 h 22 min
